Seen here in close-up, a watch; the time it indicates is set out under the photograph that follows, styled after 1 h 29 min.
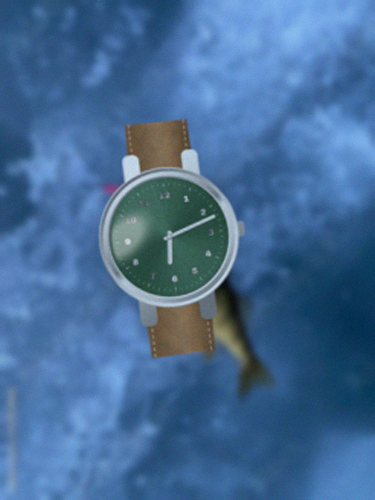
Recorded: 6 h 12 min
